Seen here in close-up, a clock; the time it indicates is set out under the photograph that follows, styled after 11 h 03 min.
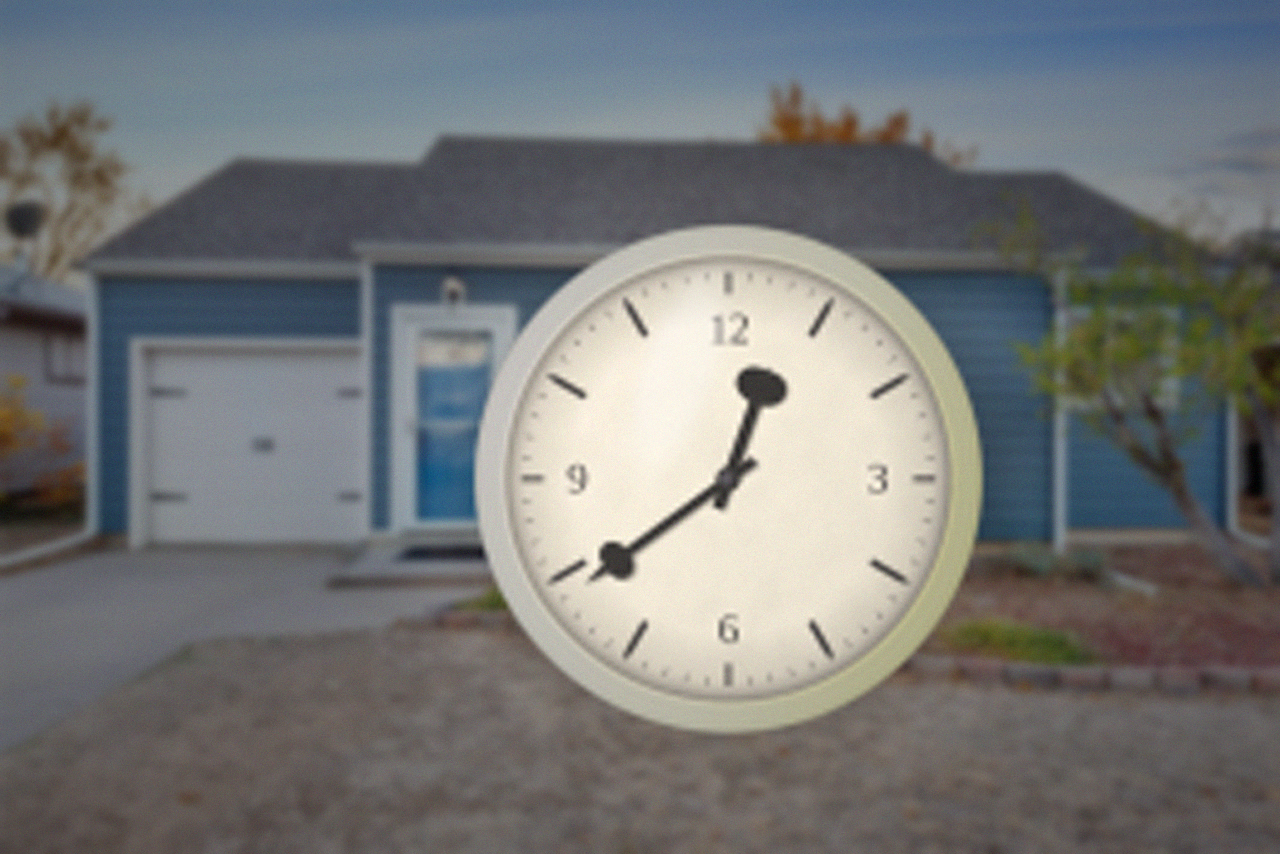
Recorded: 12 h 39 min
